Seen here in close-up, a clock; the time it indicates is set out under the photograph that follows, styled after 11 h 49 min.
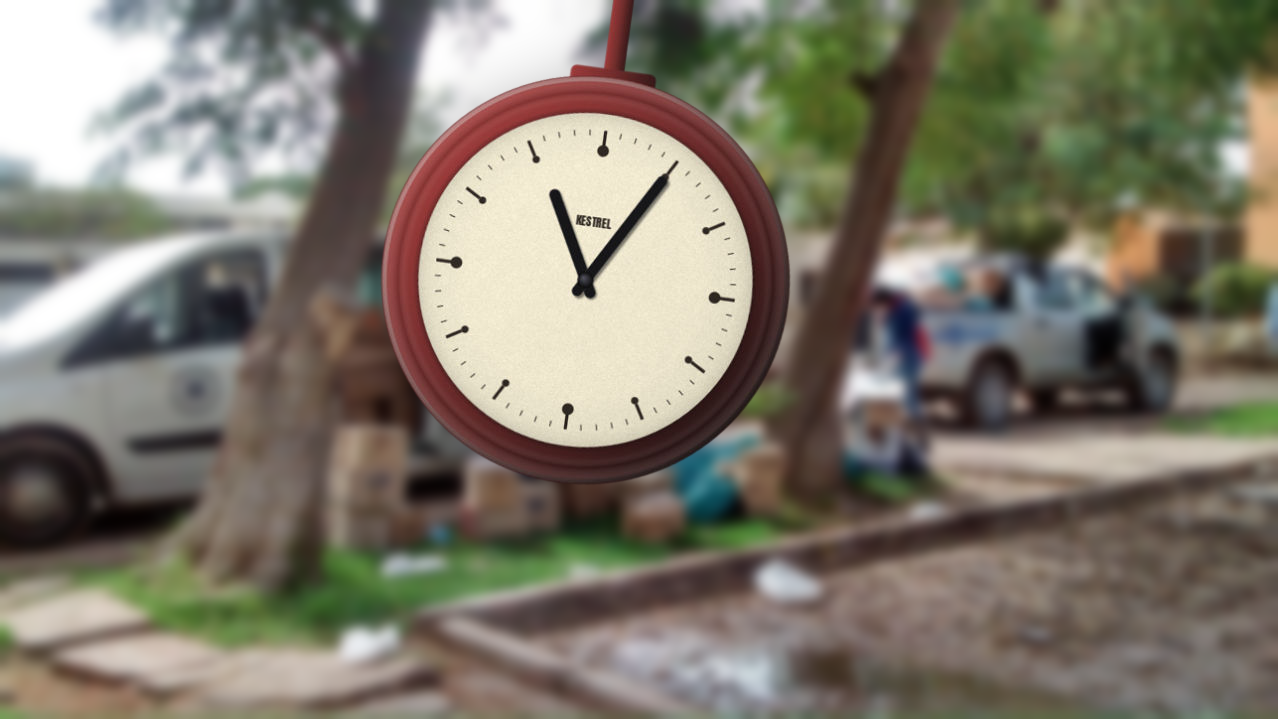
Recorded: 11 h 05 min
